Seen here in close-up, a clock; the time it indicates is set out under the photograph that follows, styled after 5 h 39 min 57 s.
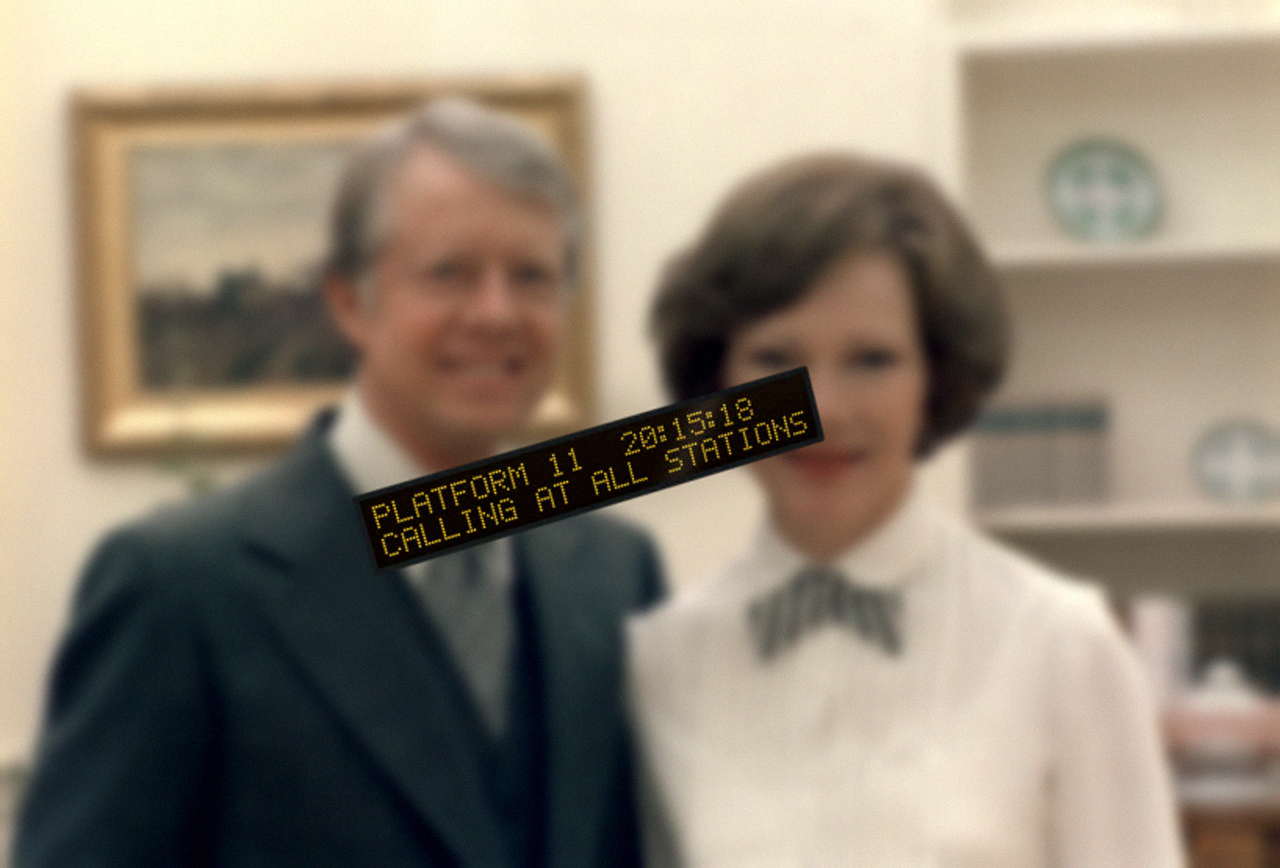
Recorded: 20 h 15 min 18 s
